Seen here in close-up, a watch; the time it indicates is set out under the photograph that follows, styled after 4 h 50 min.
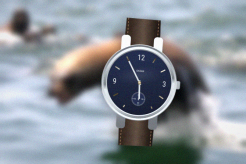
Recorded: 5 h 55 min
